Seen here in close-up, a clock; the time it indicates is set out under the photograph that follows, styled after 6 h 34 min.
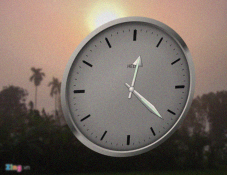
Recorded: 12 h 22 min
